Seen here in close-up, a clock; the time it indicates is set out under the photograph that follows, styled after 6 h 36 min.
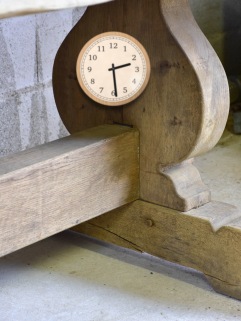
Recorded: 2 h 29 min
